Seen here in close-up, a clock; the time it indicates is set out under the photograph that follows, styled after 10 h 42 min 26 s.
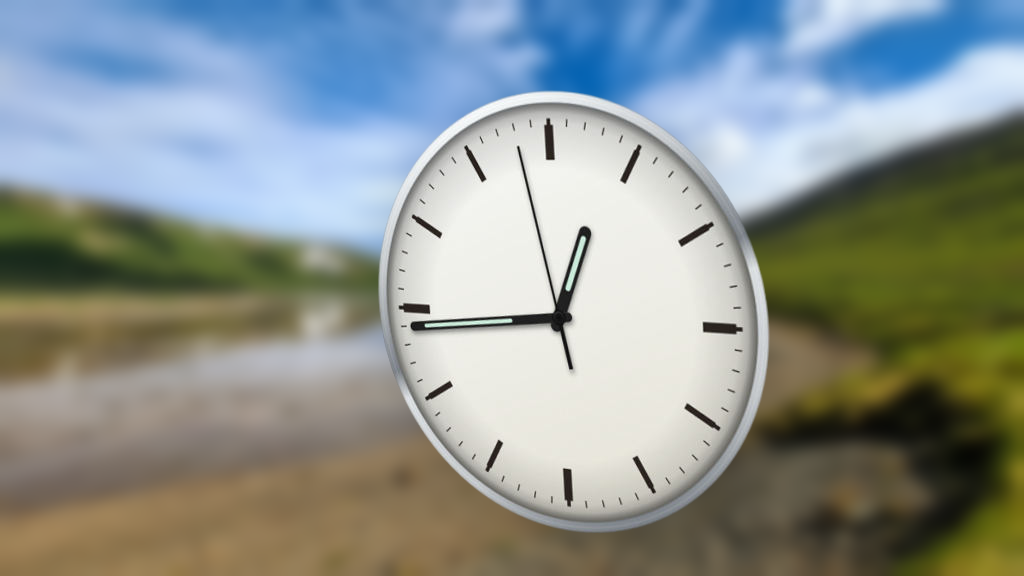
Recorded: 12 h 43 min 58 s
